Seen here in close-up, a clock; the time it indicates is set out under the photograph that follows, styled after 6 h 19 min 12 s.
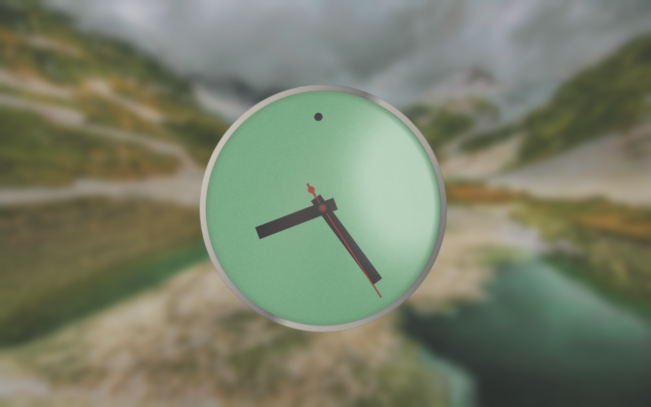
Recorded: 8 h 24 min 25 s
